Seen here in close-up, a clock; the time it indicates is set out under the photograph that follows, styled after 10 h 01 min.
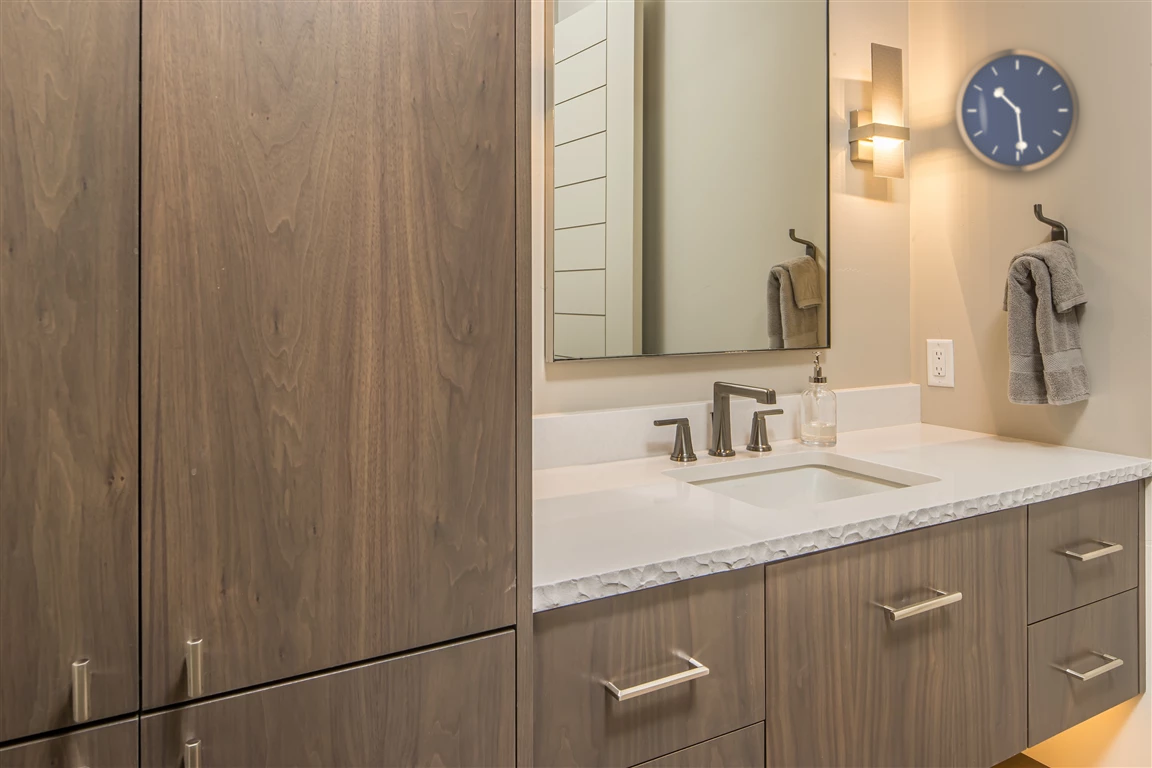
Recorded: 10 h 29 min
